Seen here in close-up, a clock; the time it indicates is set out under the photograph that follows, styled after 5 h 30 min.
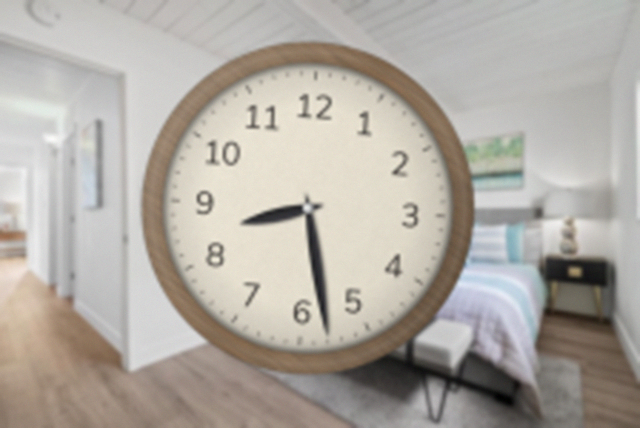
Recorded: 8 h 28 min
